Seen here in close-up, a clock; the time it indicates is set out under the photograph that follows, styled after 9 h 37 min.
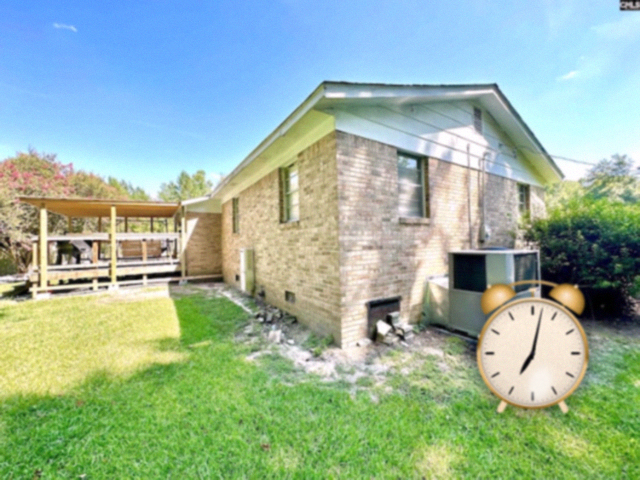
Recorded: 7 h 02 min
